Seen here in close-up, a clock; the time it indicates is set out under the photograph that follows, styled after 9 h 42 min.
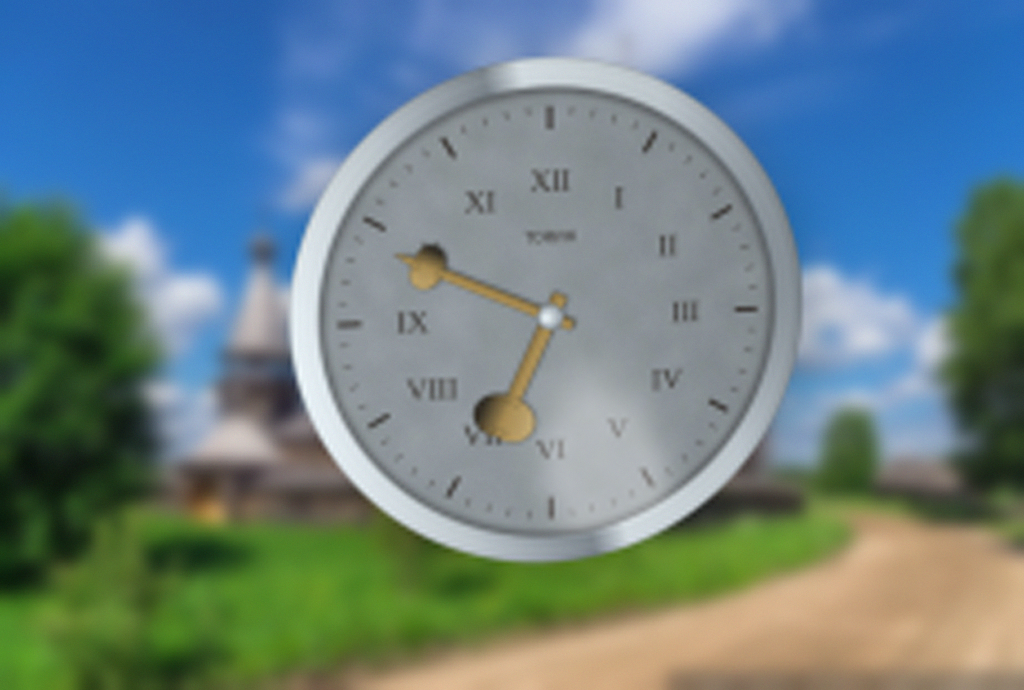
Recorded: 6 h 49 min
